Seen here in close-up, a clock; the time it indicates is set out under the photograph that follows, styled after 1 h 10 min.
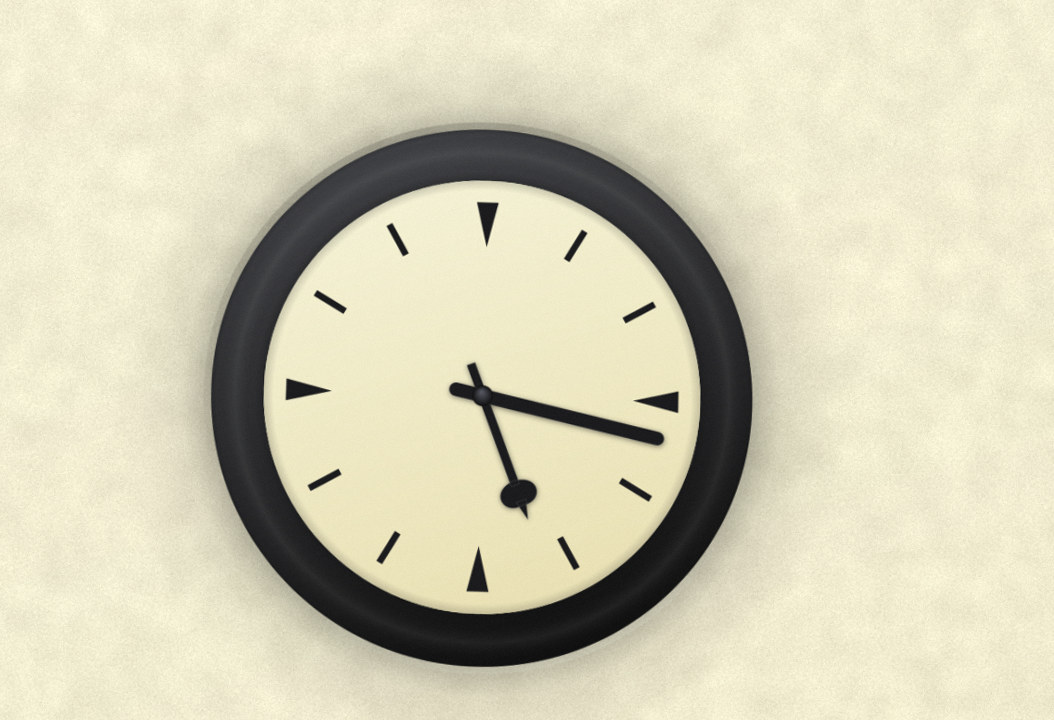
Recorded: 5 h 17 min
